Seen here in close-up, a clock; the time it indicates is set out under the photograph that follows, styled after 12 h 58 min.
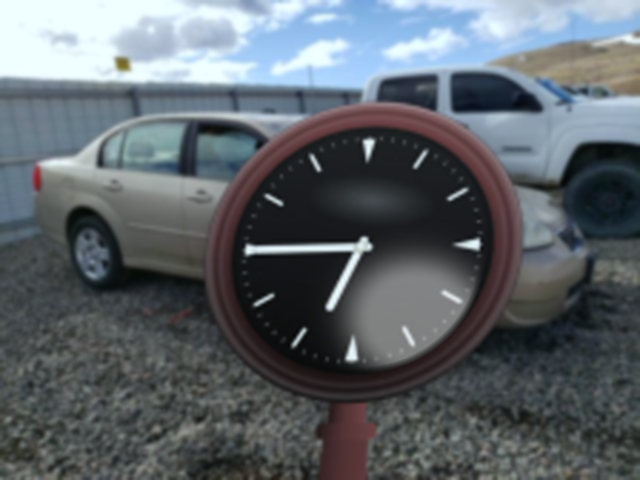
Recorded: 6 h 45 min
